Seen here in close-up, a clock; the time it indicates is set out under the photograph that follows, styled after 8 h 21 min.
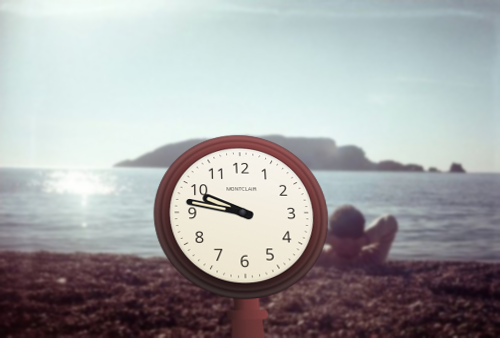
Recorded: 9 h 47 min
